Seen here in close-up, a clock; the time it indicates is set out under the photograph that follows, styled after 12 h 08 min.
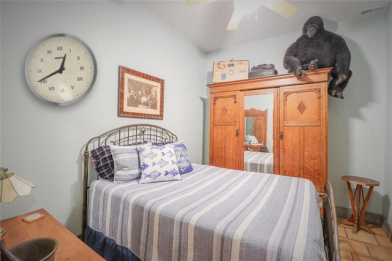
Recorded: 12 h 41 min
